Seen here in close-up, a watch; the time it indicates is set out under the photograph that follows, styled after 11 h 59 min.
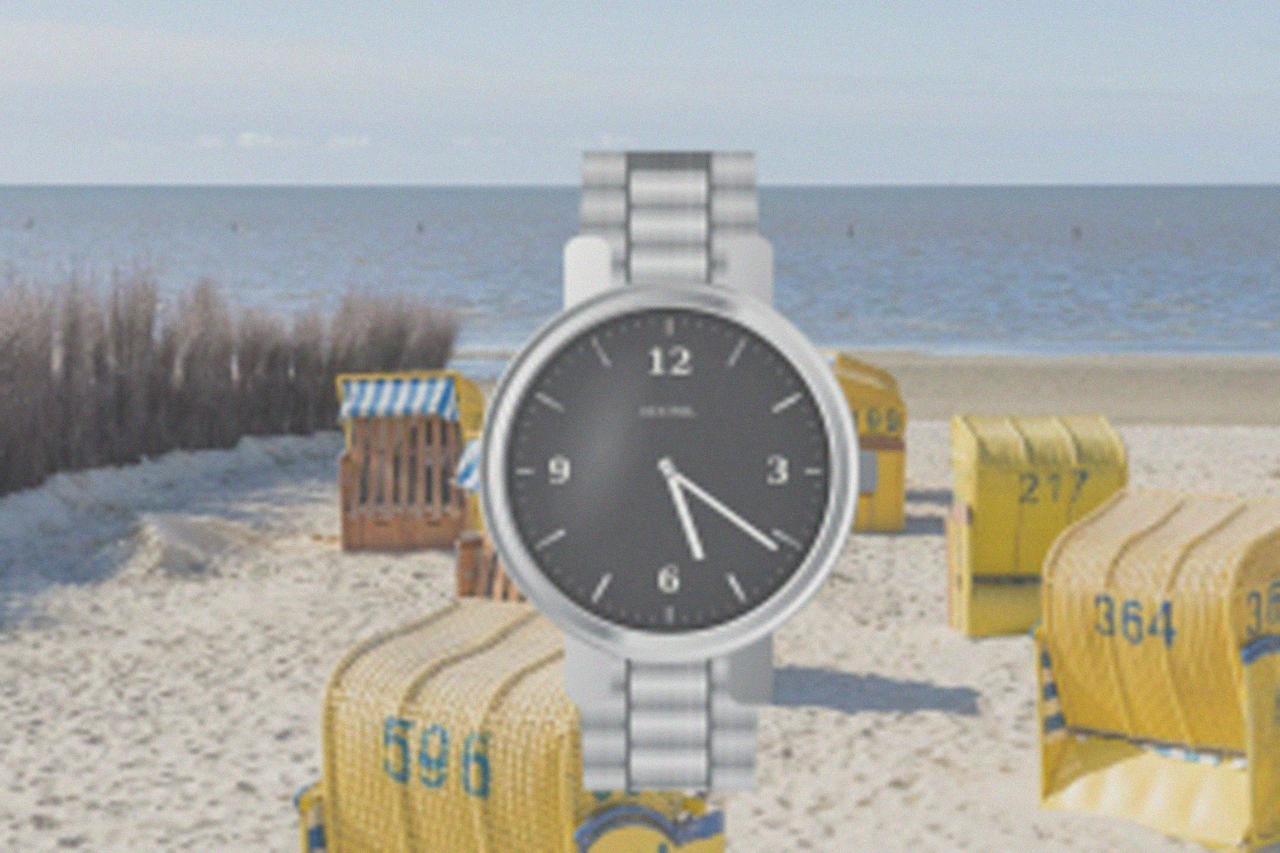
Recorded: 5 h 21 min
